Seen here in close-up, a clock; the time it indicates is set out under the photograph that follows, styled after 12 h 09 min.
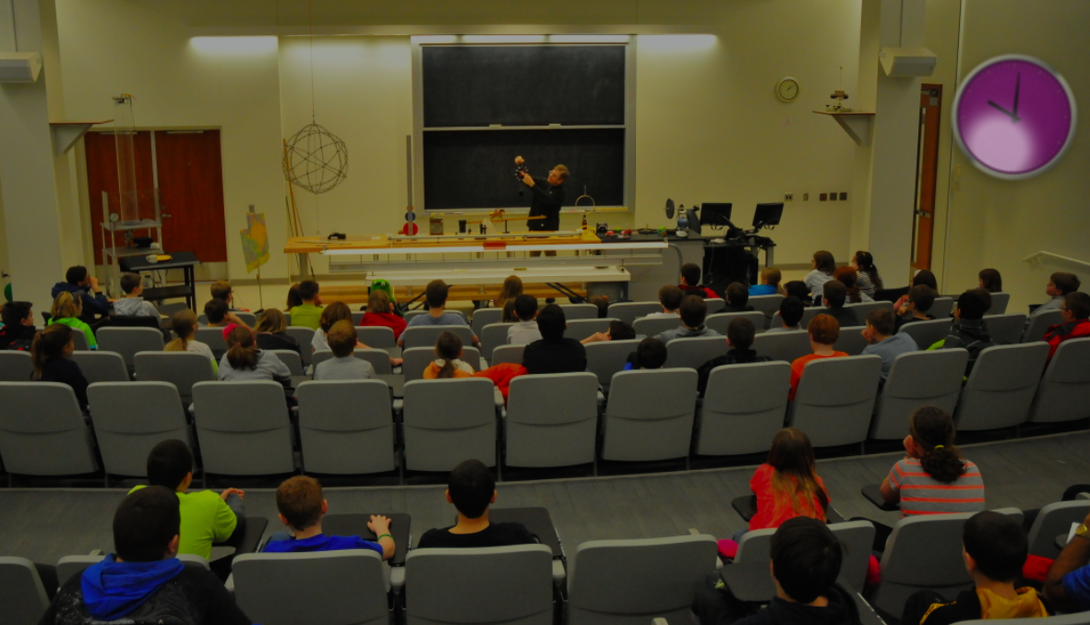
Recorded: 10 h 01 min
